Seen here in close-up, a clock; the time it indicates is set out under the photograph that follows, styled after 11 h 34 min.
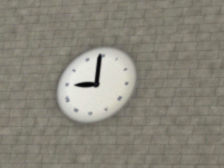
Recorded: 8 h 59 min
